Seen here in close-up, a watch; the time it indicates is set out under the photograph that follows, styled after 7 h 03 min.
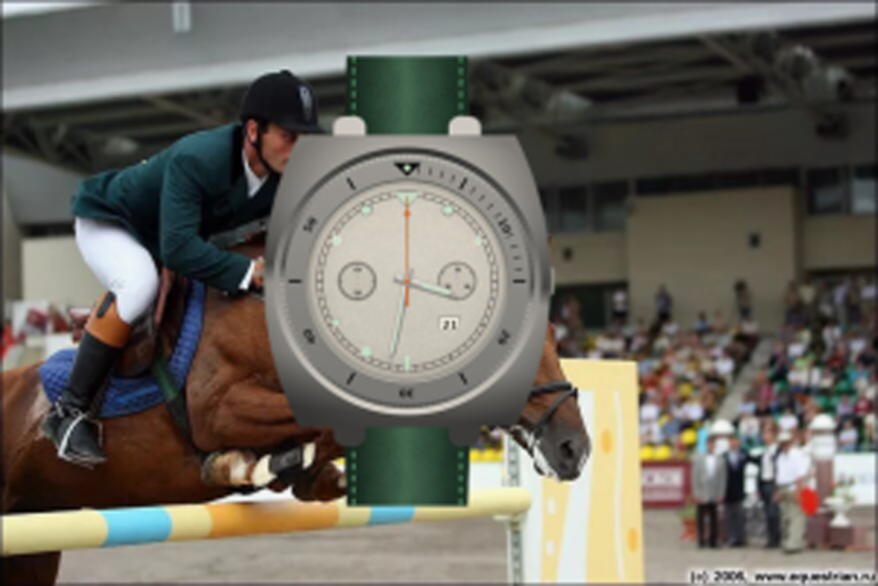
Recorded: 3 h 32 min
